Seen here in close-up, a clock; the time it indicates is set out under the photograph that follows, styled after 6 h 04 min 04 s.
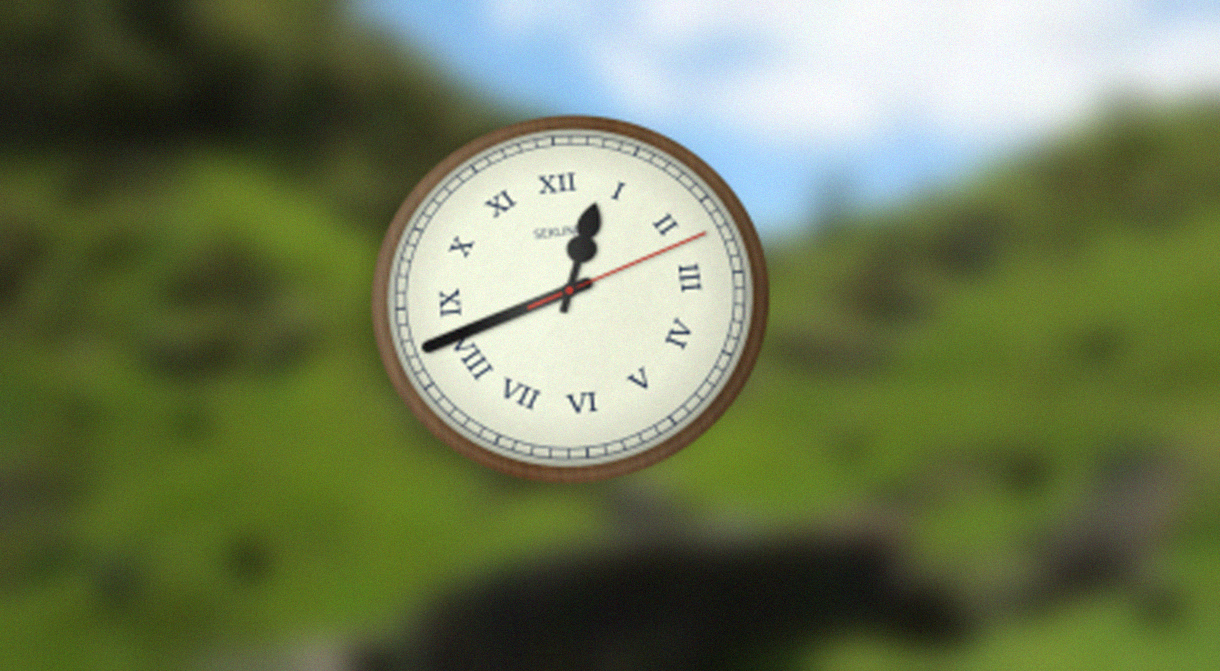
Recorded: 12 h 42 min 12 s
